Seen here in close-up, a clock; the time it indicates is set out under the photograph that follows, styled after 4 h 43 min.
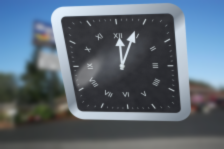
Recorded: 12 h 04 min
